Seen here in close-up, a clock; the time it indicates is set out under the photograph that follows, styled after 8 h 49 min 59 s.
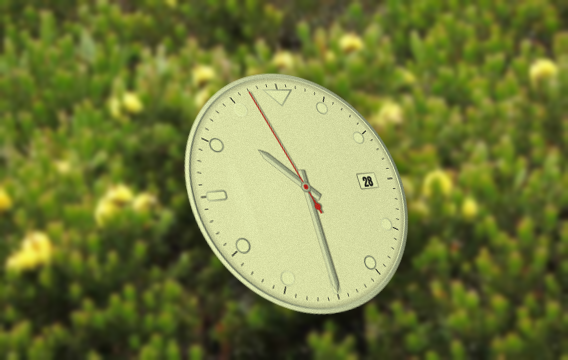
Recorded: 10 h 29 min 57 s
